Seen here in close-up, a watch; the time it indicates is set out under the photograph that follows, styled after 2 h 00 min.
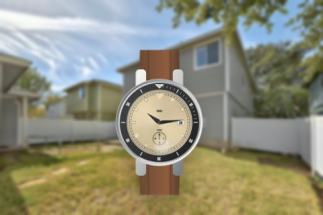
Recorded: 10 h 14 min
